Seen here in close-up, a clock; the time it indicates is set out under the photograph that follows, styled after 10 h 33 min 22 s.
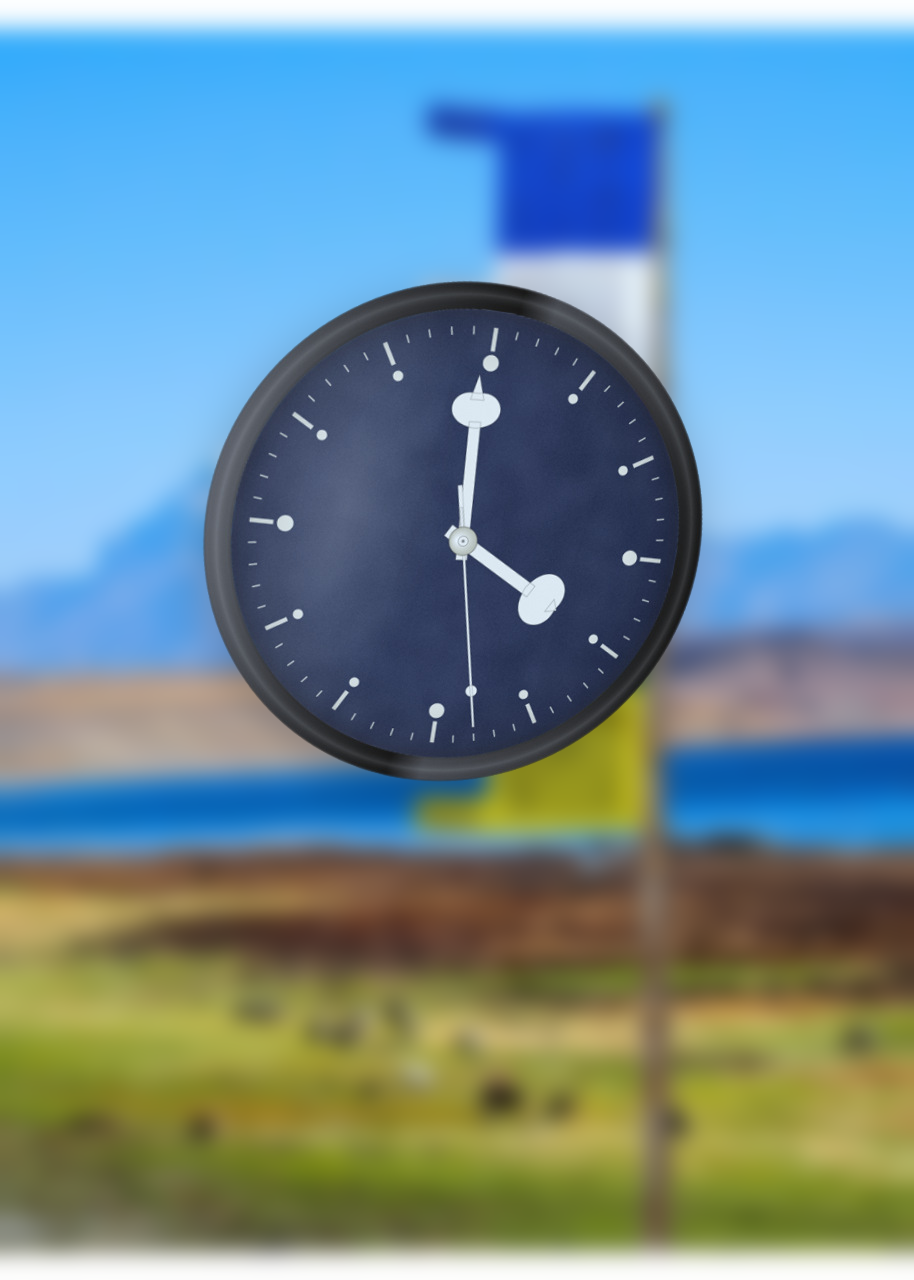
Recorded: 3 h 59 min 28 s
